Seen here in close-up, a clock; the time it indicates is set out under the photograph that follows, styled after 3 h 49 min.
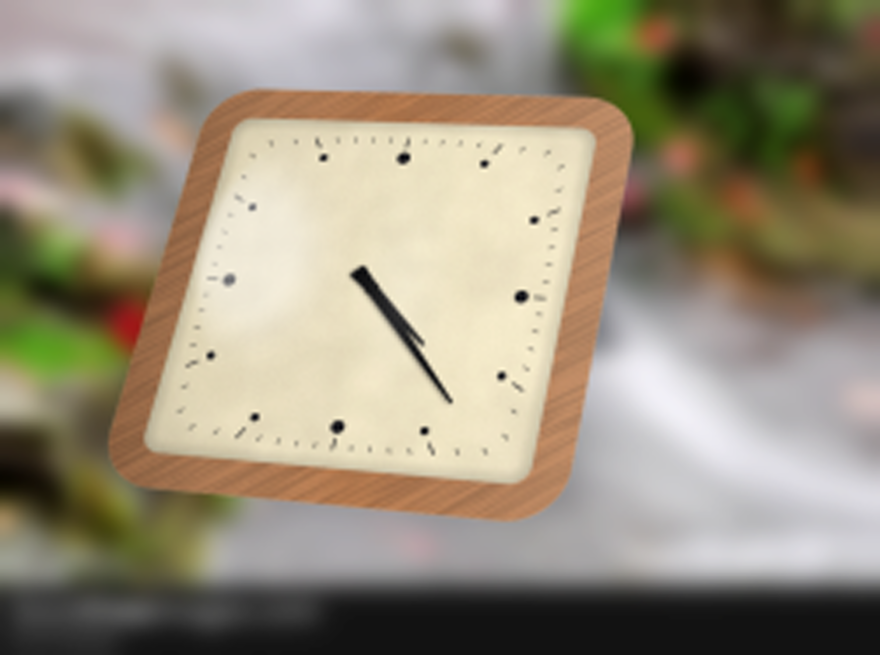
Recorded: 4 h 23 min
